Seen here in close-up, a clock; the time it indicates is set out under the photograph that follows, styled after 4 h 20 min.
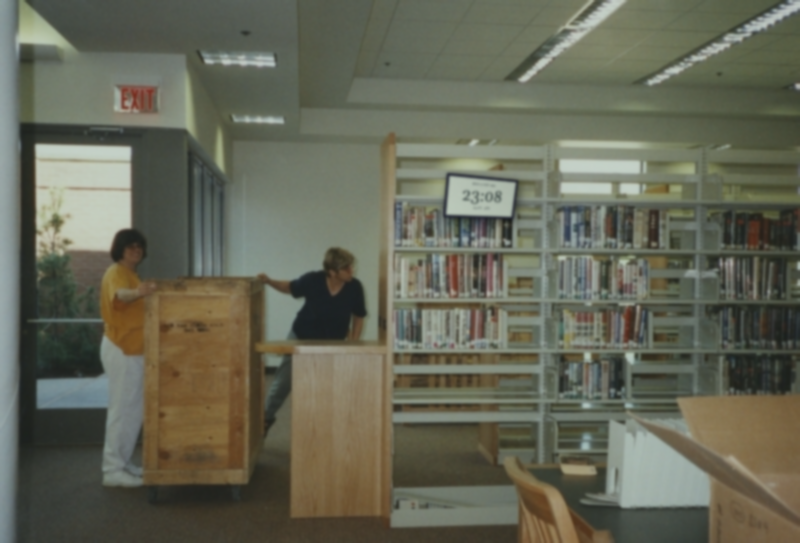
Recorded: 23 h 08 min
